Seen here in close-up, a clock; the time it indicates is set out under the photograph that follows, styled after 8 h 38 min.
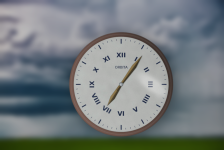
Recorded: 7 h 06 min
